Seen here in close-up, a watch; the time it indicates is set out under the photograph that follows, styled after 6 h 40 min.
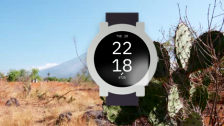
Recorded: 22 h 18 min
